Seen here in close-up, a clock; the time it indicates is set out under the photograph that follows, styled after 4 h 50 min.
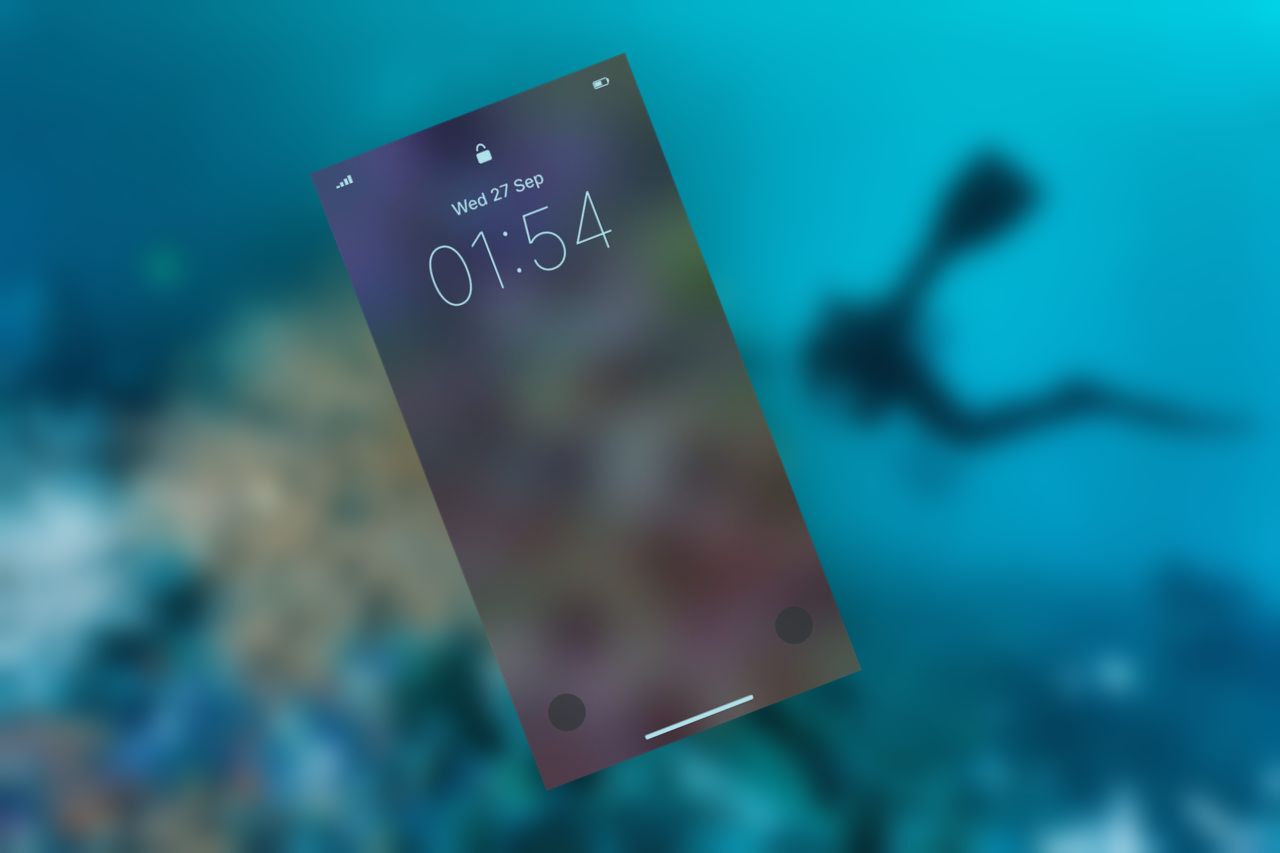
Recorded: 1 h 54 min
